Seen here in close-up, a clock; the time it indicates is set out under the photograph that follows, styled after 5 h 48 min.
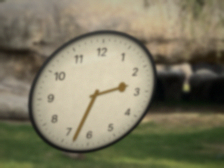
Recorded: 2 h 33 min
